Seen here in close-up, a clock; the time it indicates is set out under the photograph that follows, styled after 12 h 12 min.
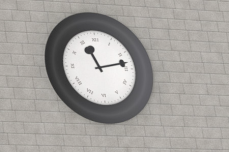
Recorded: 11 h 13 min
